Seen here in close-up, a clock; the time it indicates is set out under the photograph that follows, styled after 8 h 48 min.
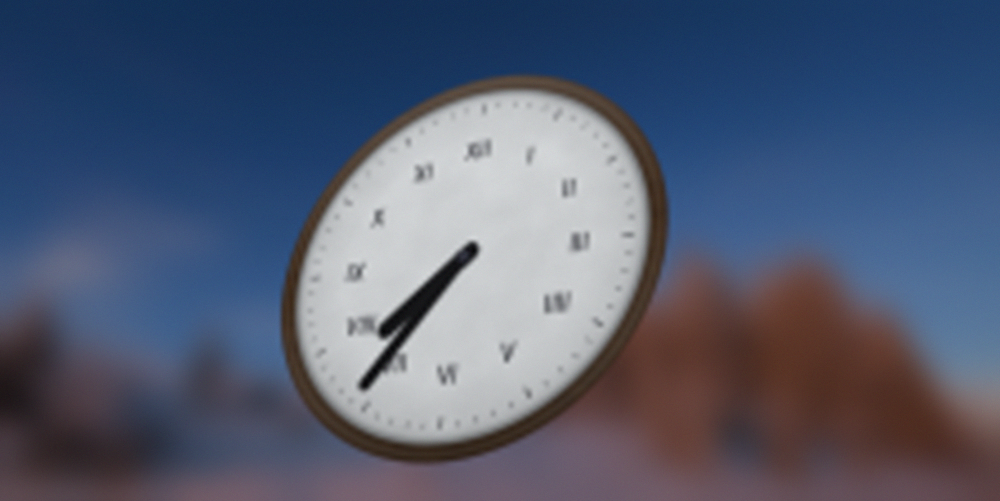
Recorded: 7 h 36 min
